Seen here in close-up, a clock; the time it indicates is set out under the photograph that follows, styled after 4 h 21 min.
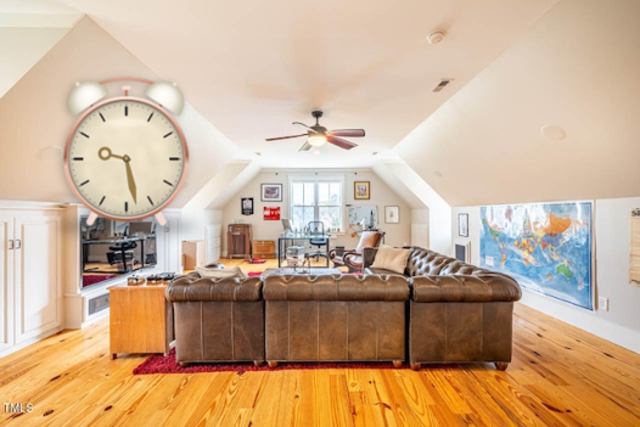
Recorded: 9 h 28 min
